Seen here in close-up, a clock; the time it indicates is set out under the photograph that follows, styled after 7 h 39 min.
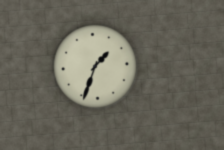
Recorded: 1 h 34 min
